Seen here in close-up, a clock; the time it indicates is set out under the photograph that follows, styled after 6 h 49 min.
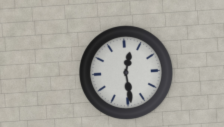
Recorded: 12 h 29 min
